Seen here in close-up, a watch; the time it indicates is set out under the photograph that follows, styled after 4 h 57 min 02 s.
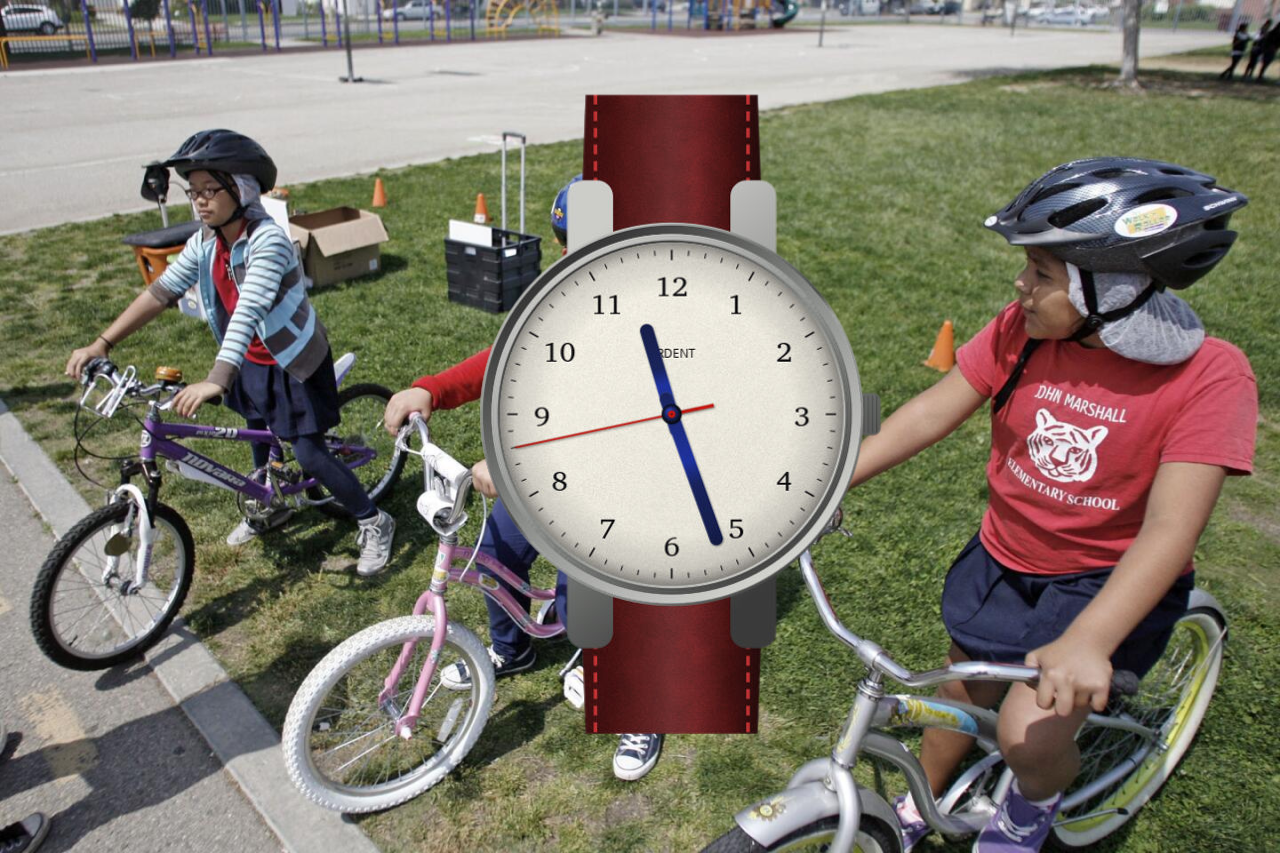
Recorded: 11 h 26 min 43 s
